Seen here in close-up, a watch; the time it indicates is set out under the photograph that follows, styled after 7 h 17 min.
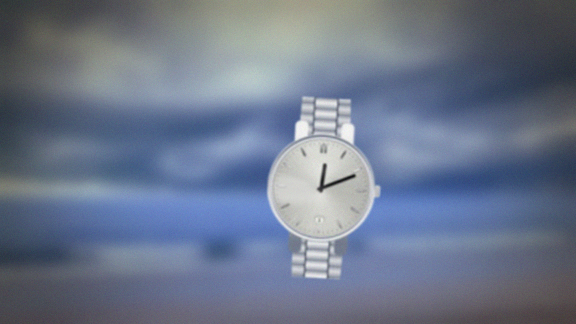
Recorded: 12 h 11 min
